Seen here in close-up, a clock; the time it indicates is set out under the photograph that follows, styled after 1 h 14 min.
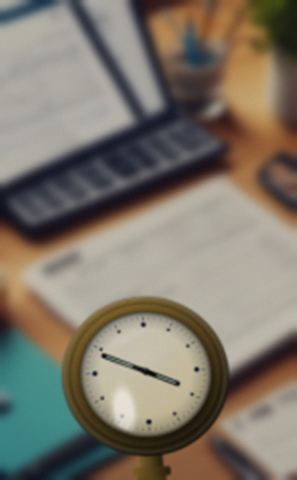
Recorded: 3 h 49 min
